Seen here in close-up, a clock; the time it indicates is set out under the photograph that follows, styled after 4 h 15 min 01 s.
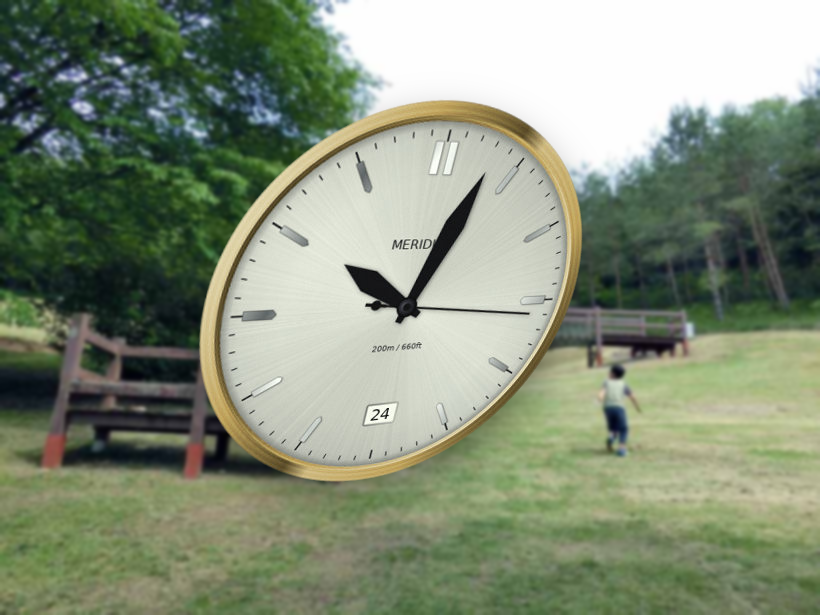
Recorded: 10 h 03 min 16 s
